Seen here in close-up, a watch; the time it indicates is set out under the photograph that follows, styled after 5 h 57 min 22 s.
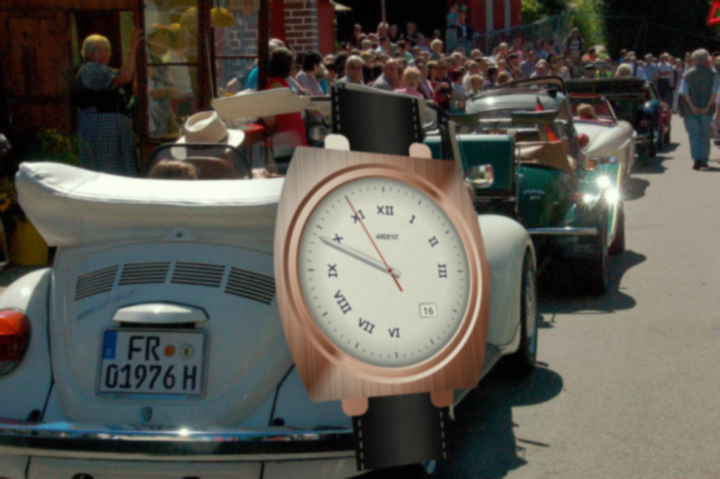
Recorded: 9 h 48 min 55 s
